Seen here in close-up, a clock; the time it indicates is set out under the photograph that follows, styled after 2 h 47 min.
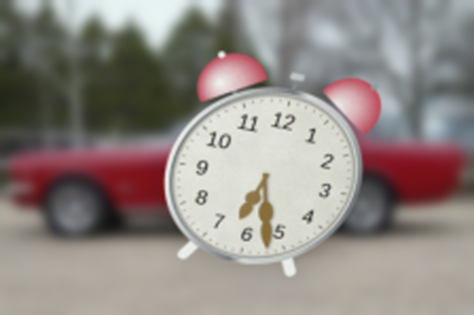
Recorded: 6 h 27 min
